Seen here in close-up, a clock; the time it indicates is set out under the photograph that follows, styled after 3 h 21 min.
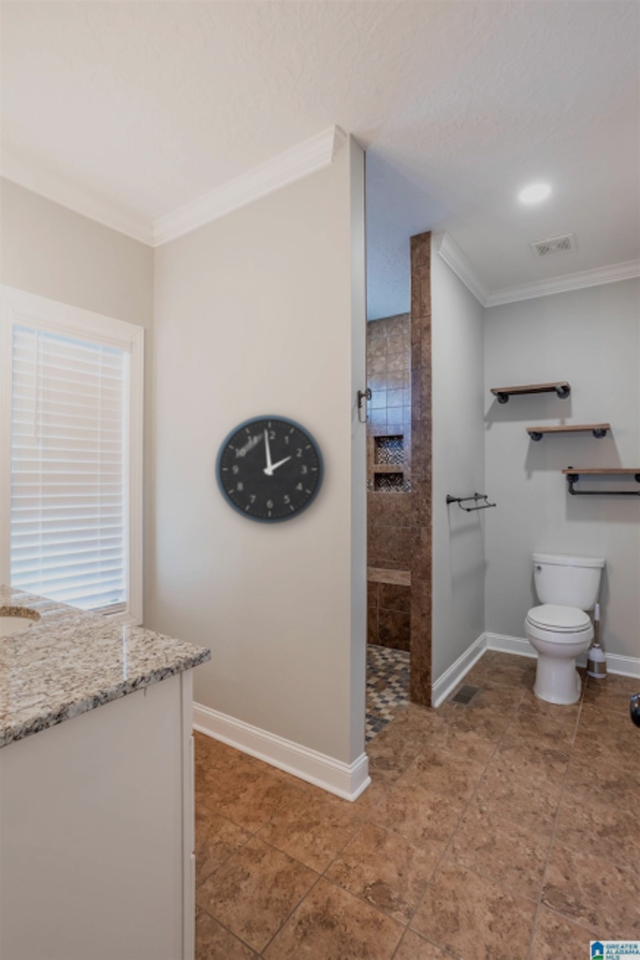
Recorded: 1 h 59 min
